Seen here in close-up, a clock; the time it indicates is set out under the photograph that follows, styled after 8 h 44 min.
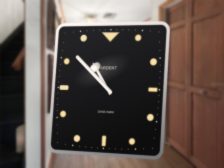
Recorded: 10 h 52 min
